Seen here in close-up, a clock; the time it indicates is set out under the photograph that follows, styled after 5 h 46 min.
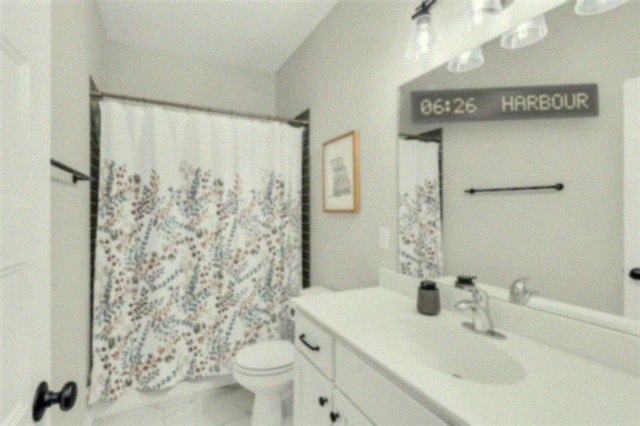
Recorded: 6 h 26 min
